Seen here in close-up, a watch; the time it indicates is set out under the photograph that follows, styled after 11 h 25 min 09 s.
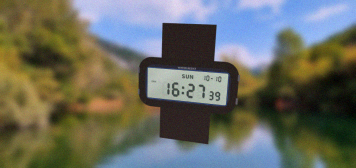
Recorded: 16 h 27 min 39 s
